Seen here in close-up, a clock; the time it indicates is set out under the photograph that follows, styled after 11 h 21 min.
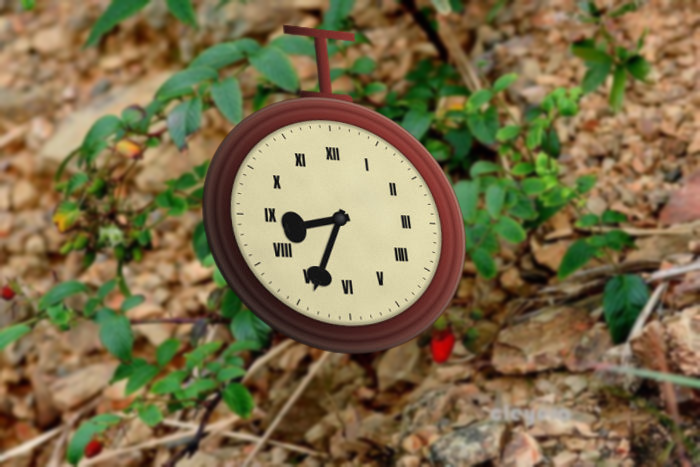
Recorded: 8 h 34 min
